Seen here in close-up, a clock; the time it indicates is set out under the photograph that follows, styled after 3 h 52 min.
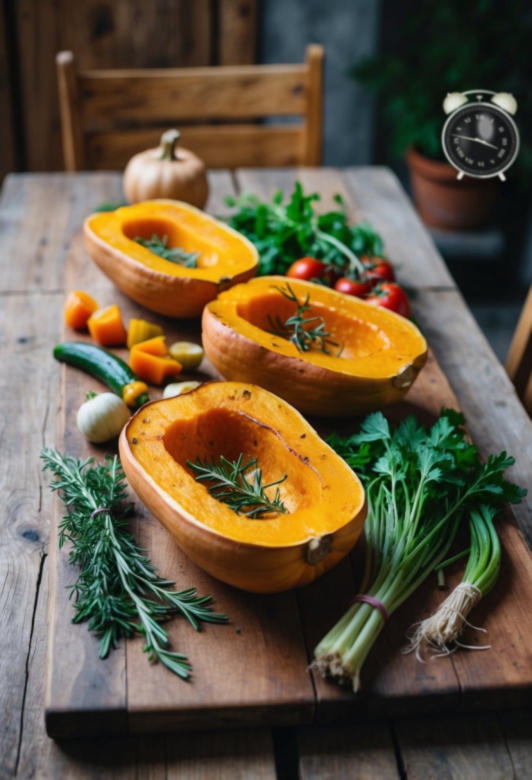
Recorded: 3 h 47 min
